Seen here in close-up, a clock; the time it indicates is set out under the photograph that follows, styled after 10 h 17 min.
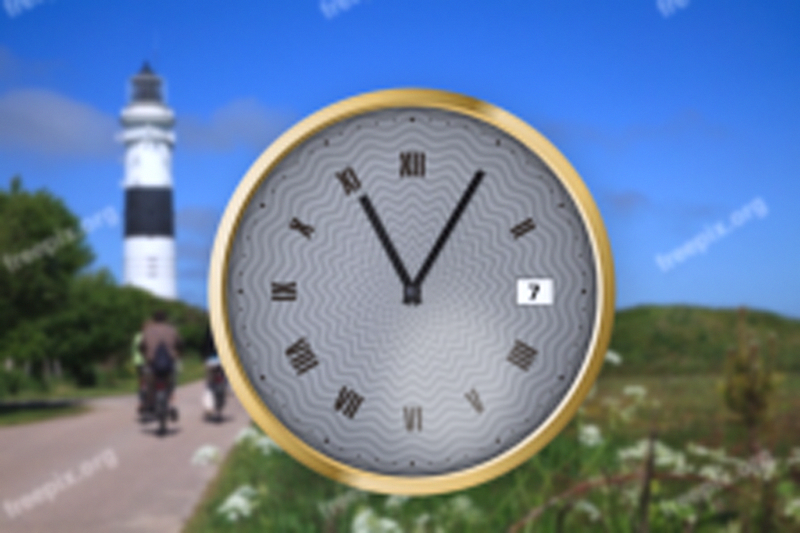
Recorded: 11 h 05 min
